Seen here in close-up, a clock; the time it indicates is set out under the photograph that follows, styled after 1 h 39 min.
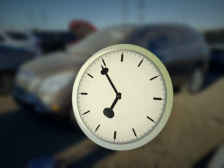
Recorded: 6 h 54 min
